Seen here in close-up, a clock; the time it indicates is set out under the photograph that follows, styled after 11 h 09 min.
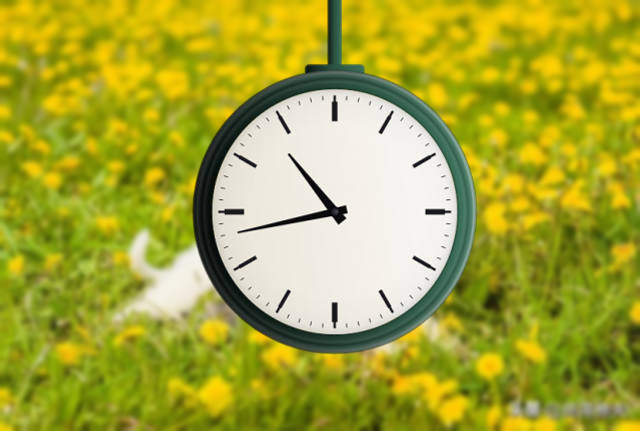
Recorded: 10 h 43 min
